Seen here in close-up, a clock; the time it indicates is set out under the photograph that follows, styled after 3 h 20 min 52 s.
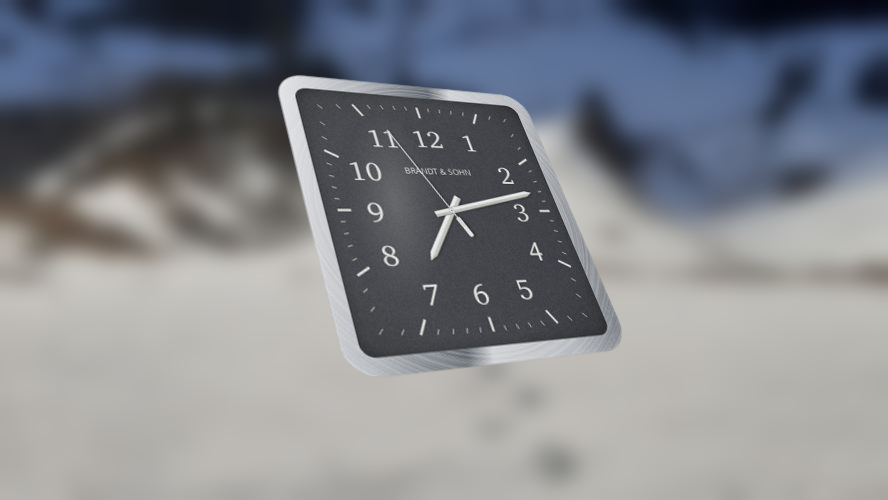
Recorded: 7 h 12 min 56 s
